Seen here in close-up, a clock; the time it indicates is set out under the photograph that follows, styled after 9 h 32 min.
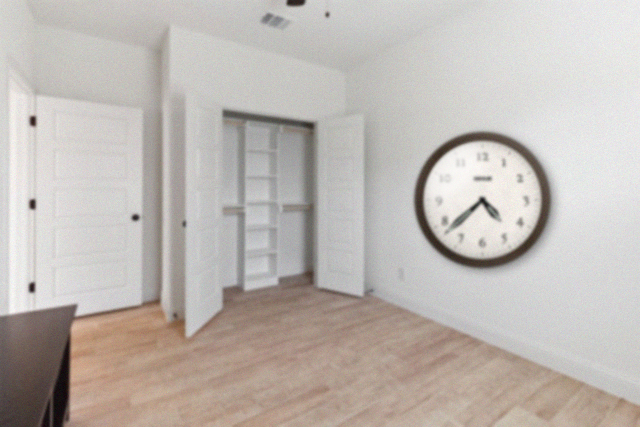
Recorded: 4 h 38 min
